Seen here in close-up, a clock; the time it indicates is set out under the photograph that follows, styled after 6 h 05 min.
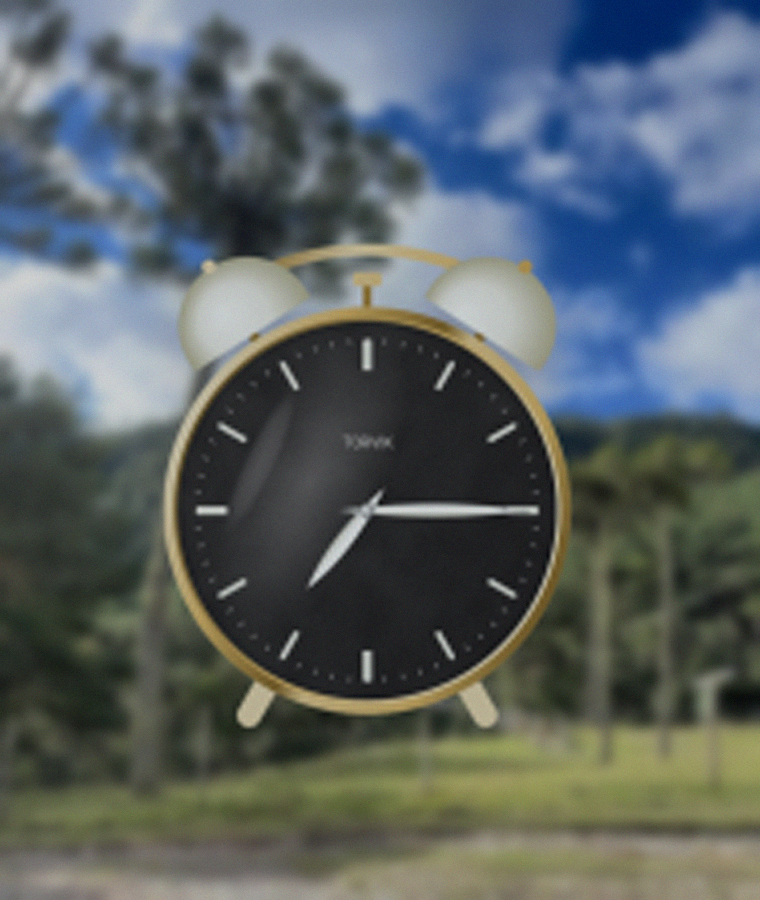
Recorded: 7 h 15 min
